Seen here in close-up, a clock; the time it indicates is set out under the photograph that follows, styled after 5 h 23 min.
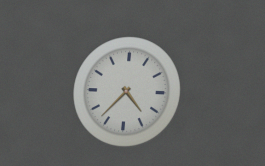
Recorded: 4 h 37 min
